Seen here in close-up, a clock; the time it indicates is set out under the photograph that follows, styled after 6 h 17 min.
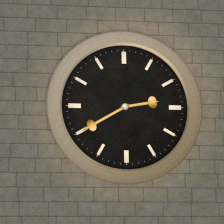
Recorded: 2 h 40 min
